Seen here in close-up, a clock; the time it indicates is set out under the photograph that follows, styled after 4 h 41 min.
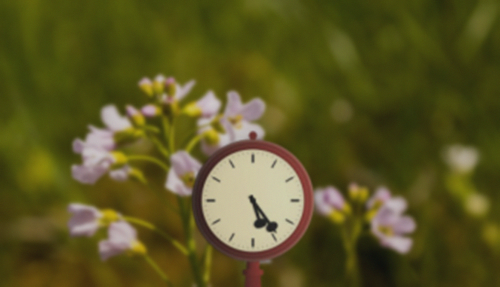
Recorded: 5 h 24 min
